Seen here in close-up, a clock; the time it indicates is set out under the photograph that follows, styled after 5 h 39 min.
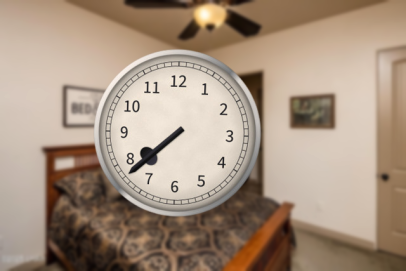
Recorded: 7 h 38 min
